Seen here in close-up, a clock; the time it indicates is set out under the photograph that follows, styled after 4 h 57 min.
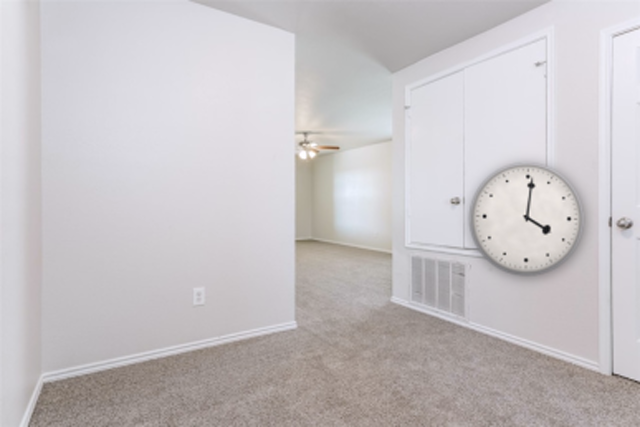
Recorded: 4 h 01 min
